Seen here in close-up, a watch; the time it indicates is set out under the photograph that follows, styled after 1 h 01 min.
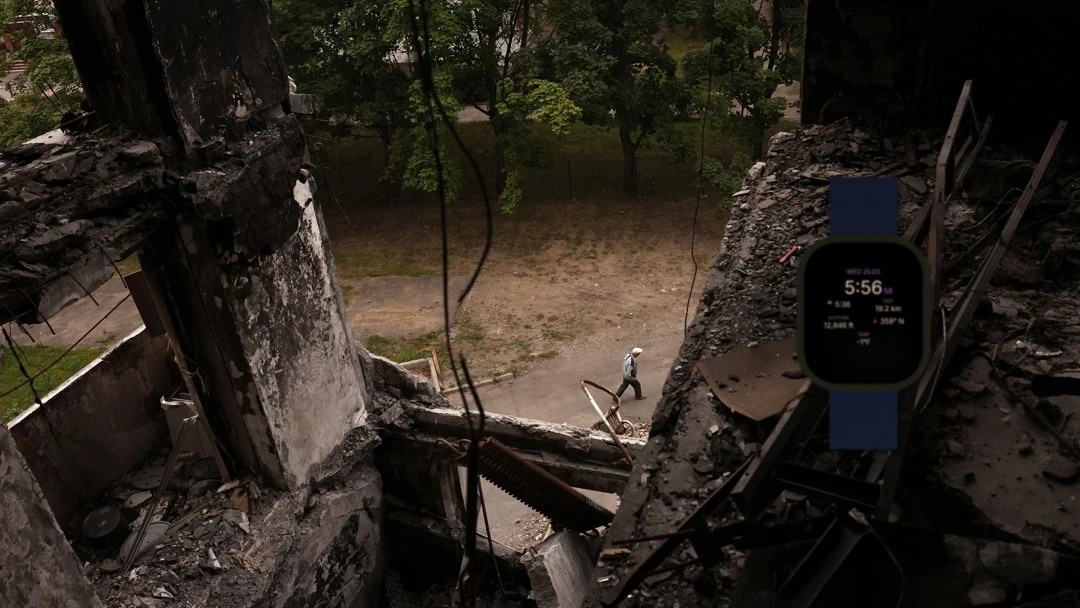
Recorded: 5 h 56 min
